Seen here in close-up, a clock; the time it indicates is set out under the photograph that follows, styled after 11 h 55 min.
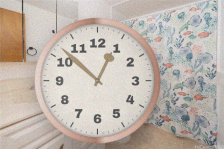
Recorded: 12 h 52 min
